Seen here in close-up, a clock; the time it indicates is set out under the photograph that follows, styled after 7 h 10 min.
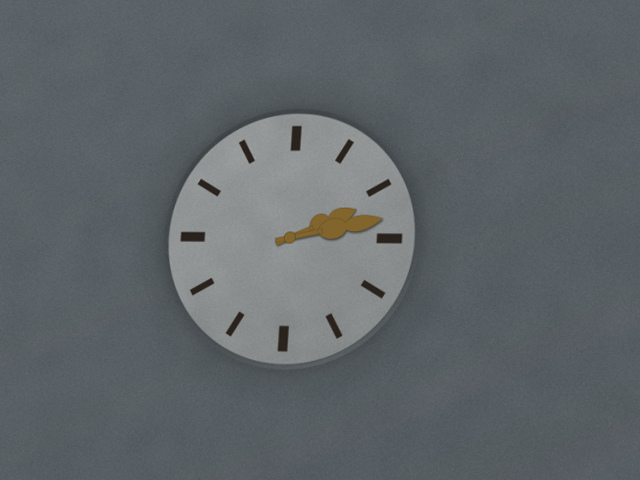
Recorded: 2 h 13 min
